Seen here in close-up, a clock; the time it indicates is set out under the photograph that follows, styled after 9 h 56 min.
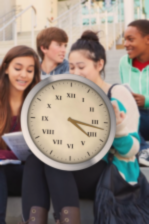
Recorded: 4 h 17 min
